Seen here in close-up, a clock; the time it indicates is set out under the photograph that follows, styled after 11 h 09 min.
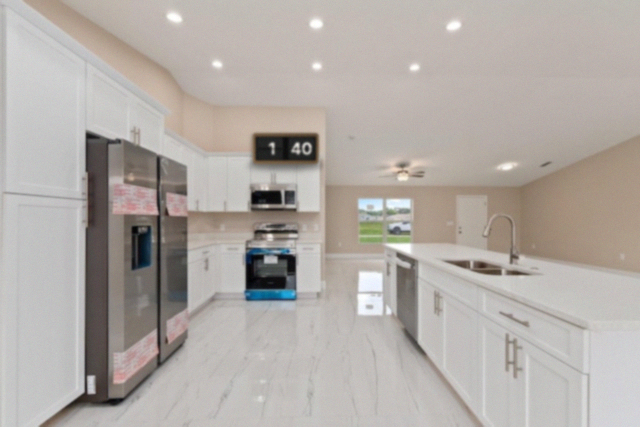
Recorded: 1 h 40 min
